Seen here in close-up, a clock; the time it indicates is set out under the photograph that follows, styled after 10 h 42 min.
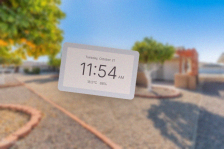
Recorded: 11 h 54 min
